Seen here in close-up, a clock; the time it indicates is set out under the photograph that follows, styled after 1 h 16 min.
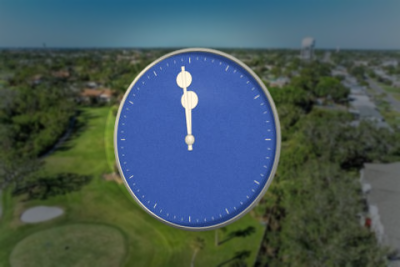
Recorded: 11 h 59 min
